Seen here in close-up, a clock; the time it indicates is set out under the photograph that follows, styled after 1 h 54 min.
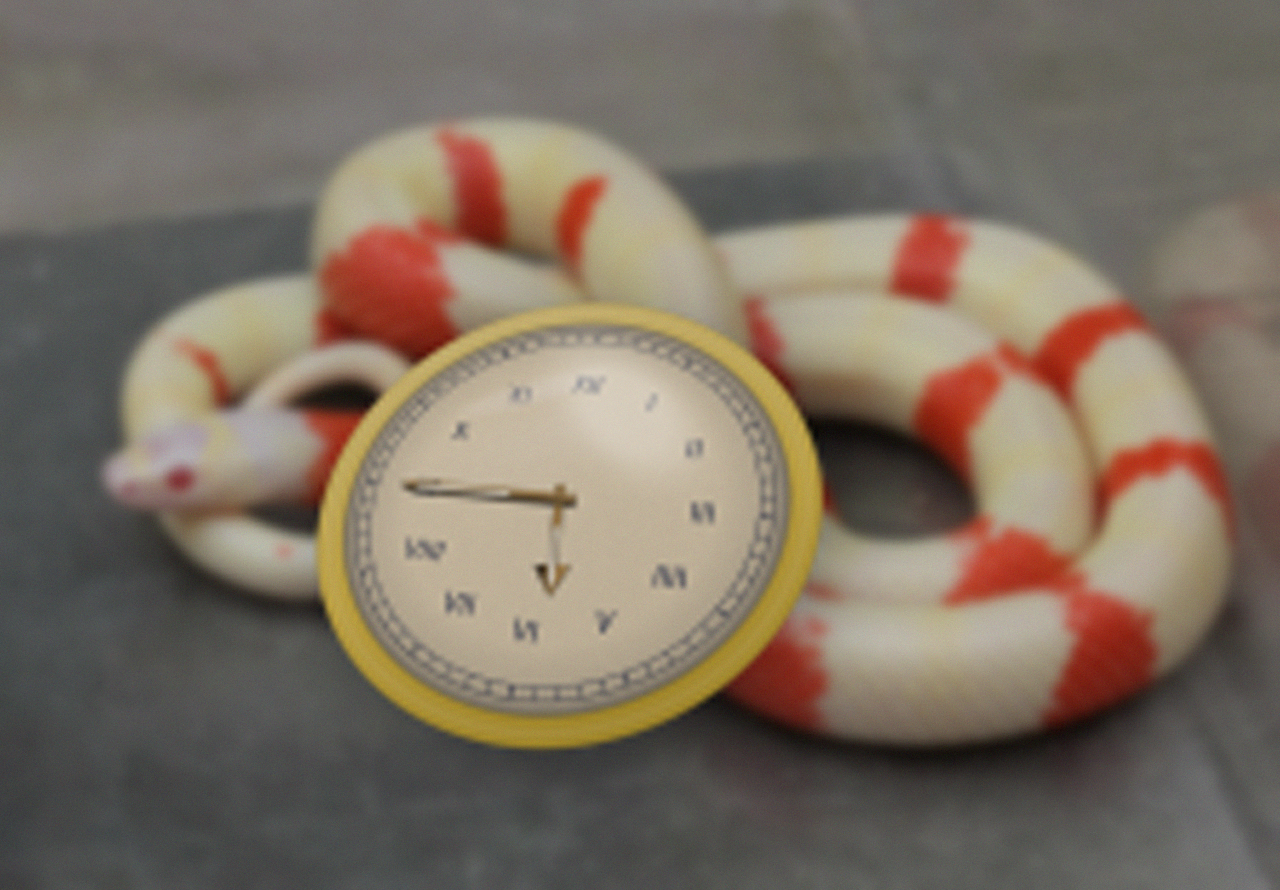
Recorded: 5 h 45 min
